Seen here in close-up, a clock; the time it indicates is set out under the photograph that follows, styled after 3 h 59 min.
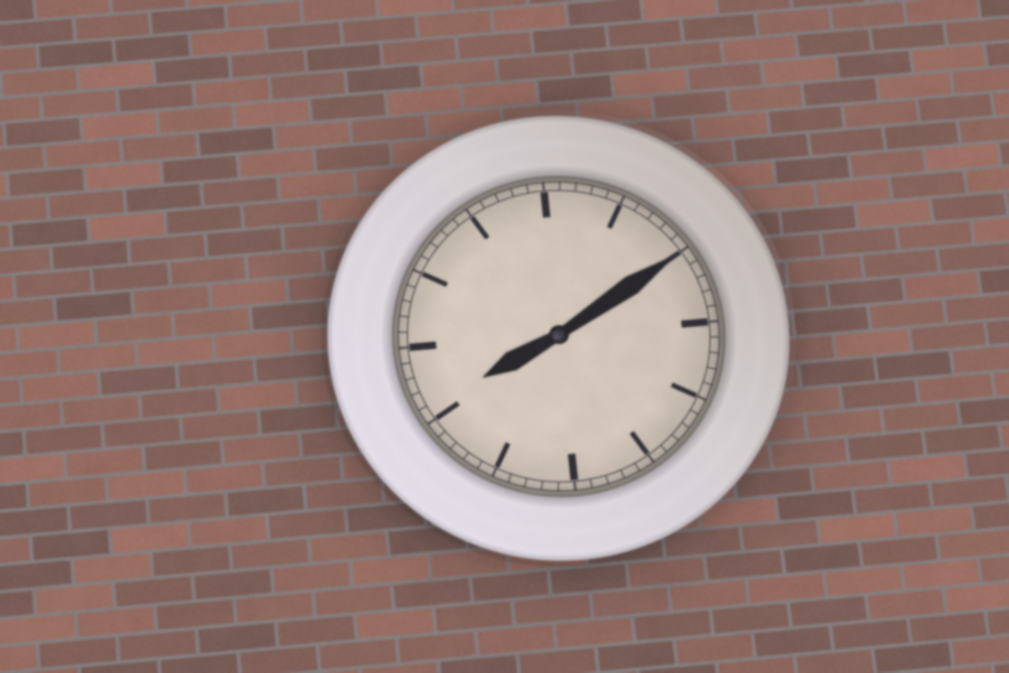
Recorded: 8 h 10 min
